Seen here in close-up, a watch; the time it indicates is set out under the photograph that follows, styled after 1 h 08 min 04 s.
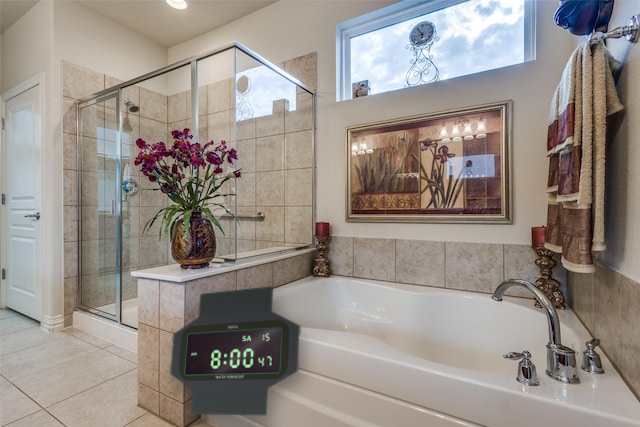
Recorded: 8 h 00 min 47 s
